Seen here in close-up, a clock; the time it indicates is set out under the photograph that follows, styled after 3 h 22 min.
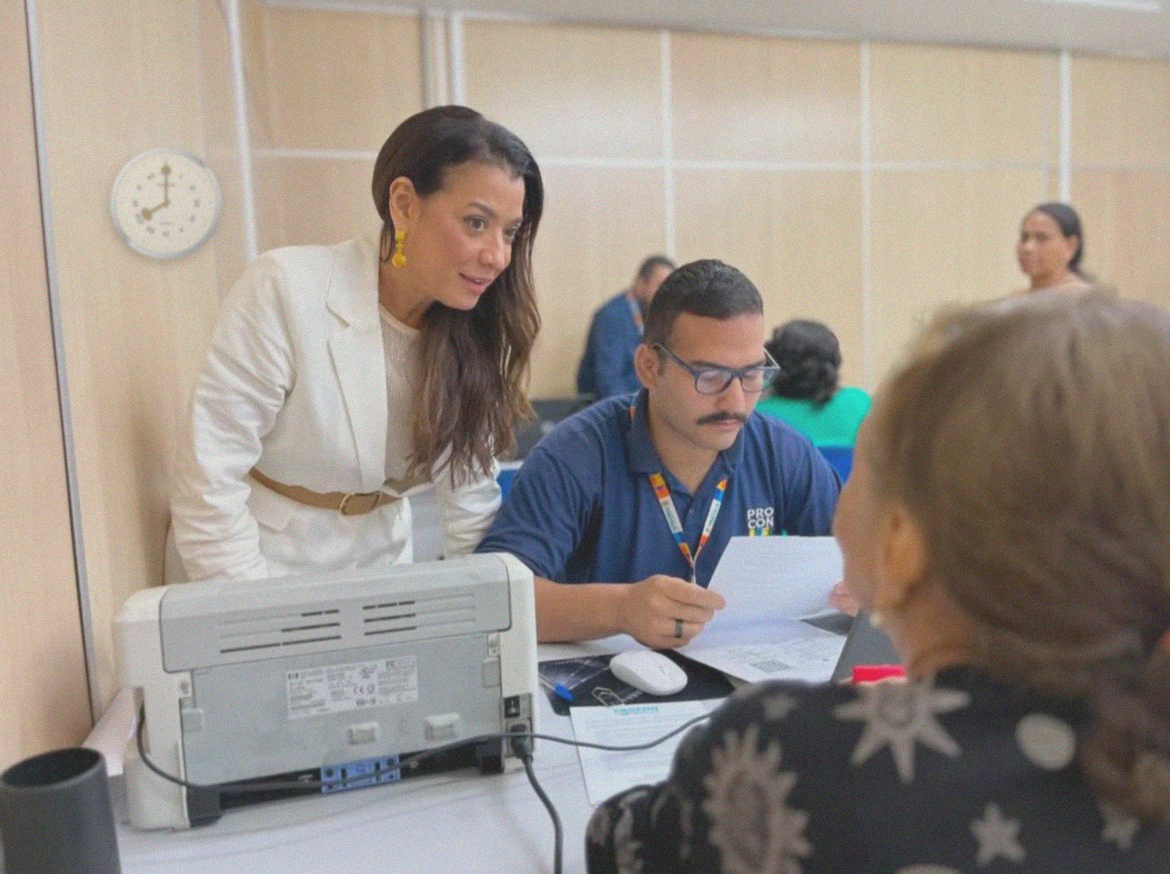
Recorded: 8 h 00 min
